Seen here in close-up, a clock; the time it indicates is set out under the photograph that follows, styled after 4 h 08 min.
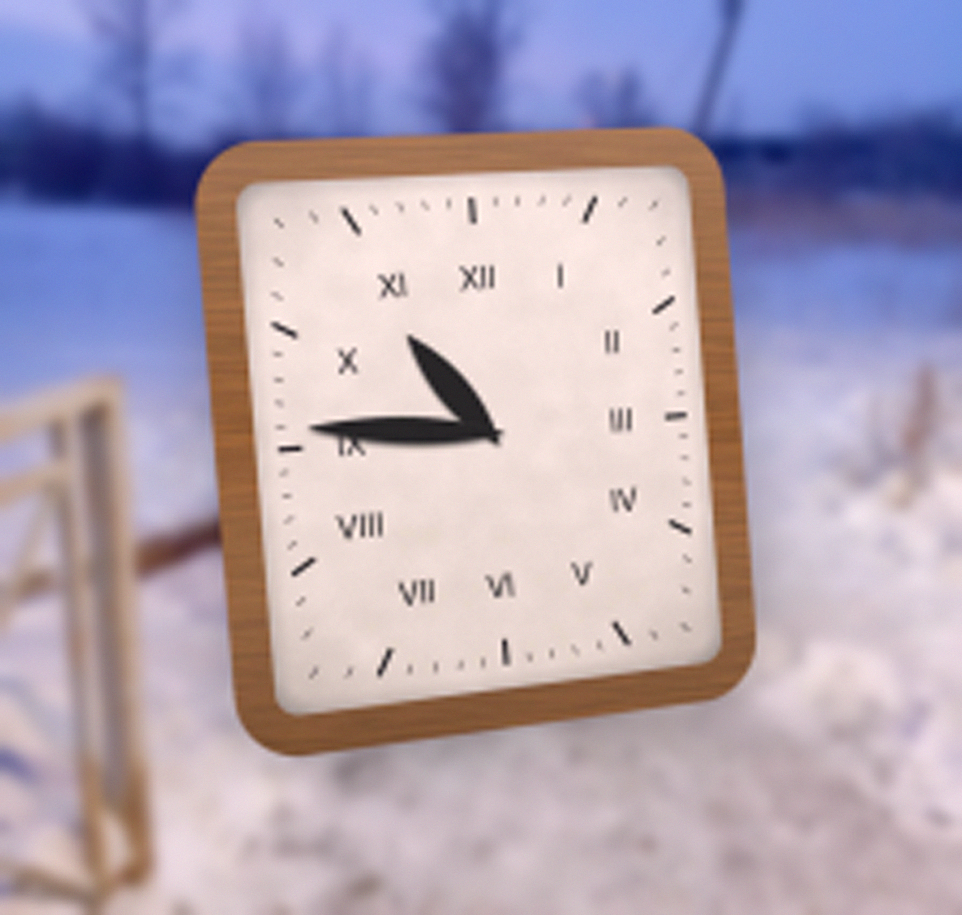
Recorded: 10 h 46 min
